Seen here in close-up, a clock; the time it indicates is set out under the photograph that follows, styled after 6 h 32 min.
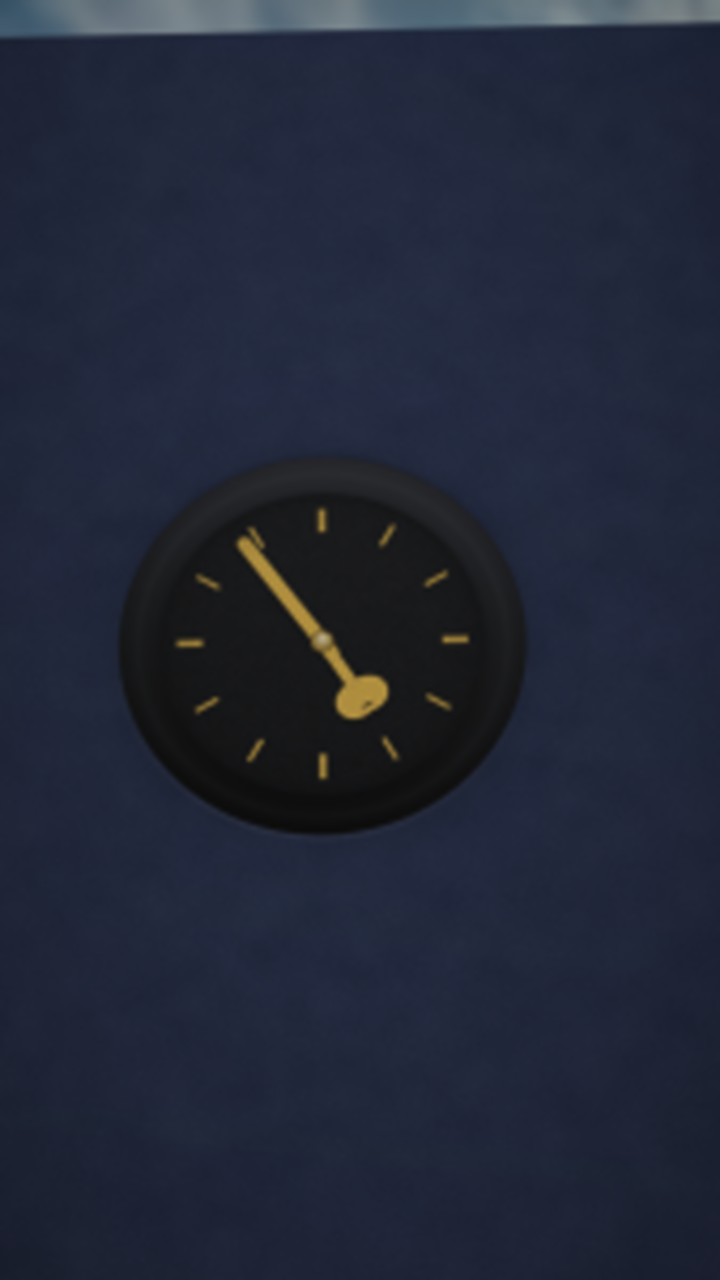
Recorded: 4 h 54 min
